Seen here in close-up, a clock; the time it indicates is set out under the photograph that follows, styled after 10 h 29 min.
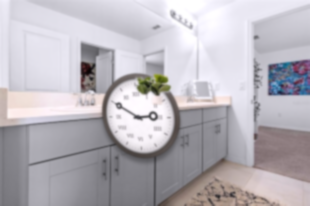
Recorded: 2 h 50 min
